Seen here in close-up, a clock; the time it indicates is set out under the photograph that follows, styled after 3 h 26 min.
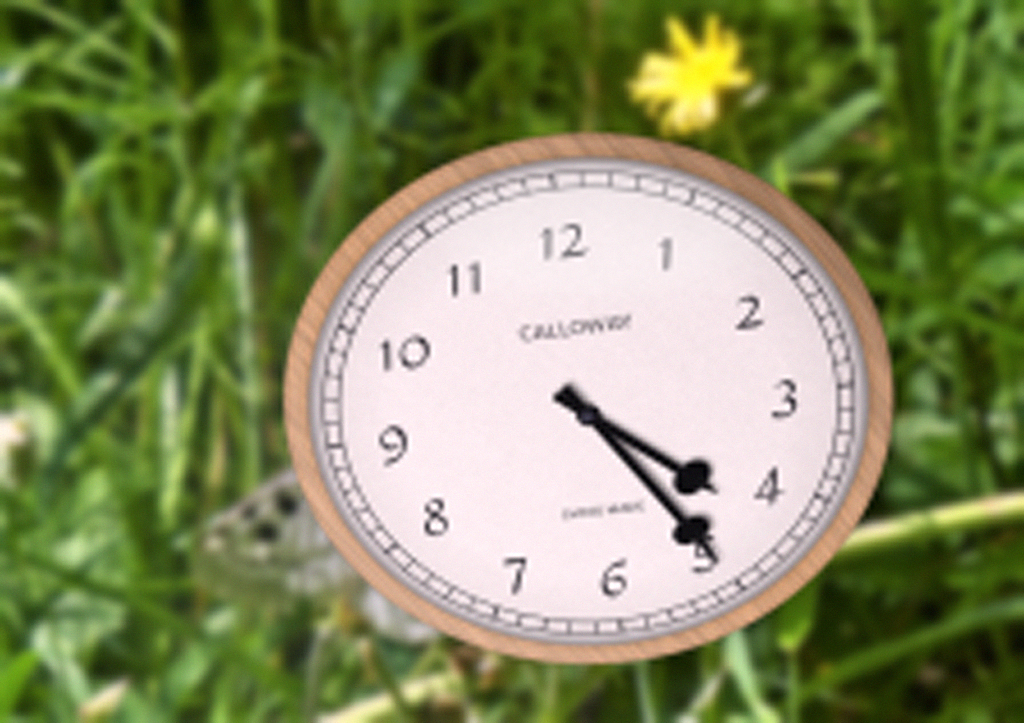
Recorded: 4 h 25 min
